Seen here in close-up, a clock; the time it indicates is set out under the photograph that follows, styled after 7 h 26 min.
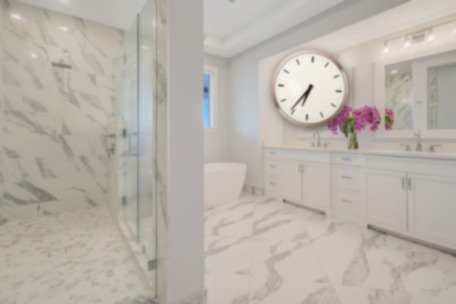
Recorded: 6 h 36 min
